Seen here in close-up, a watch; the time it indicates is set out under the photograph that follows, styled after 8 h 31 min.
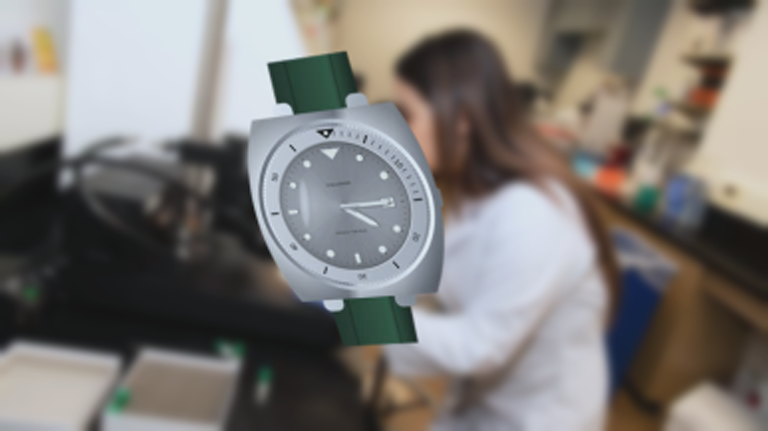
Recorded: 4 h 15 min
